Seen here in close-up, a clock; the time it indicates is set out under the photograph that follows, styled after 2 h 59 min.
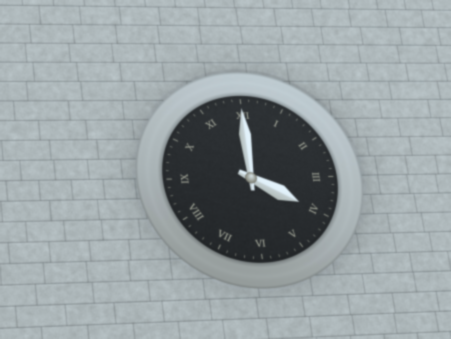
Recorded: 4 h 00 min
